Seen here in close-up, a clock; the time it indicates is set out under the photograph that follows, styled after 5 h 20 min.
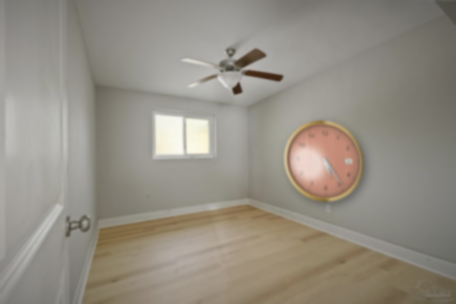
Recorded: 5 h 24 min
